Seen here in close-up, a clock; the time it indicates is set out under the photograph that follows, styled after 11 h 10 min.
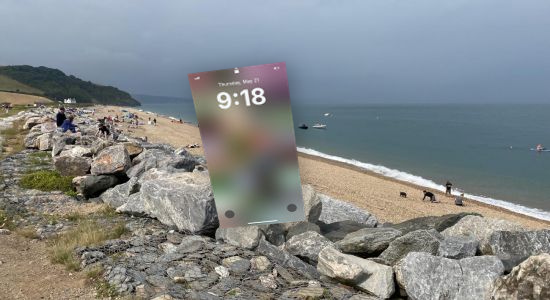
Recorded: 9 h 18 min
